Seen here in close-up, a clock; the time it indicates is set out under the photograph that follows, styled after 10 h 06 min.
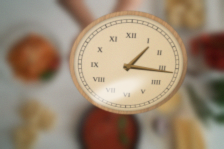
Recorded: 1 h 16 min
